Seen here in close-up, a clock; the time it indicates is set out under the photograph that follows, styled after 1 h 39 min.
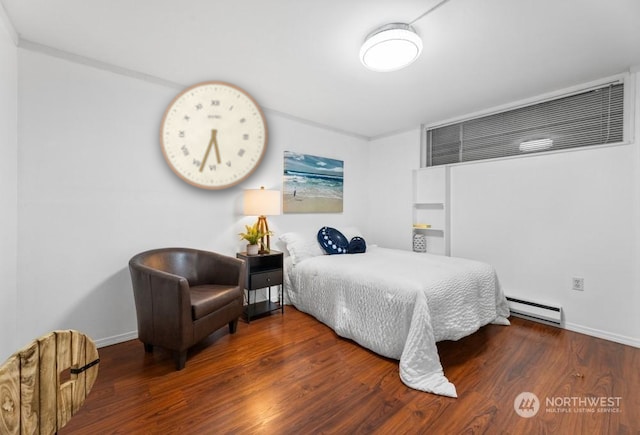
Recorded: 5 h 33 min
